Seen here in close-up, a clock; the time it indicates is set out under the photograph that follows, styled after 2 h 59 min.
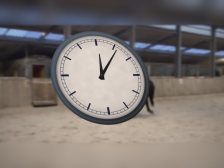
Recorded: 12 h 06 min
